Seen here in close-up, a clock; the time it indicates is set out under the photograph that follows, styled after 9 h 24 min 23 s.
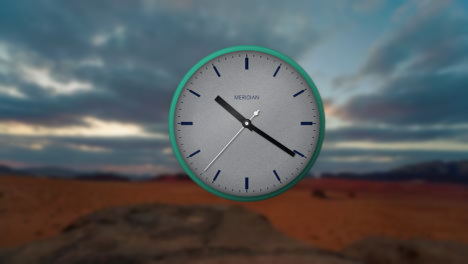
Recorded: 10 h 20 min 37 s
